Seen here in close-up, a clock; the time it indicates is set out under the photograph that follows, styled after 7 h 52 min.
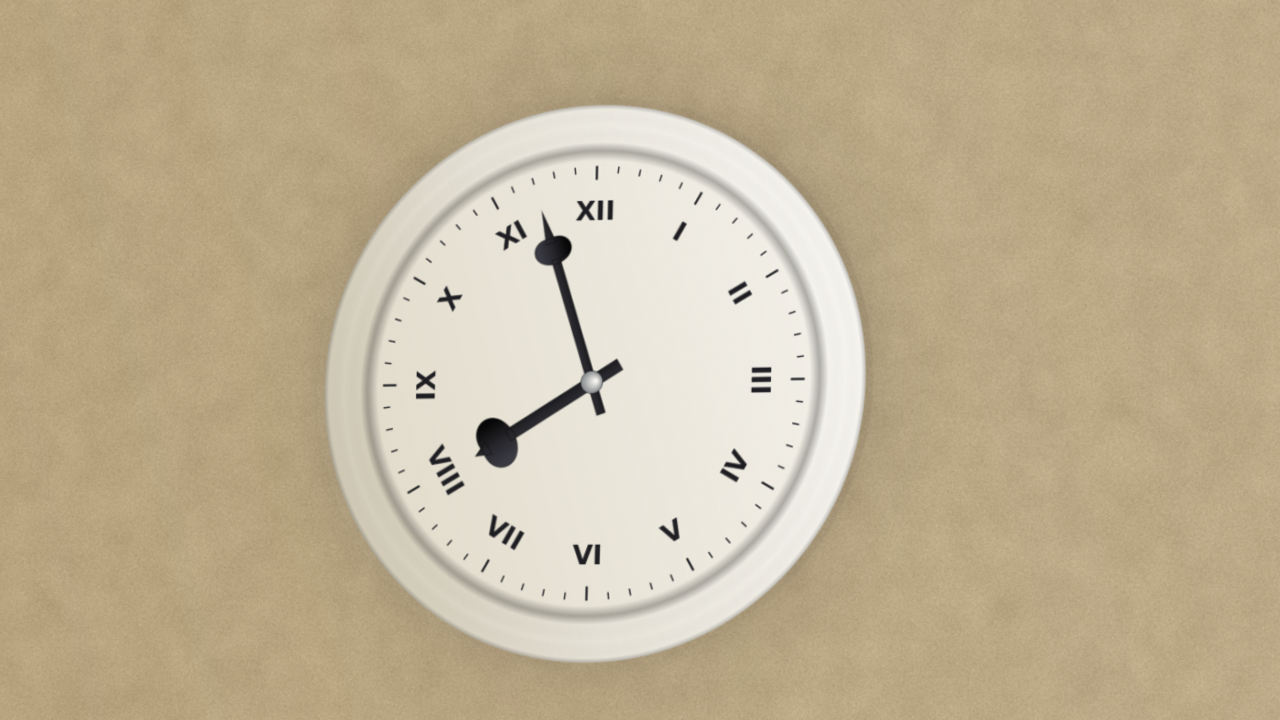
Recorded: 7 h 57 min
